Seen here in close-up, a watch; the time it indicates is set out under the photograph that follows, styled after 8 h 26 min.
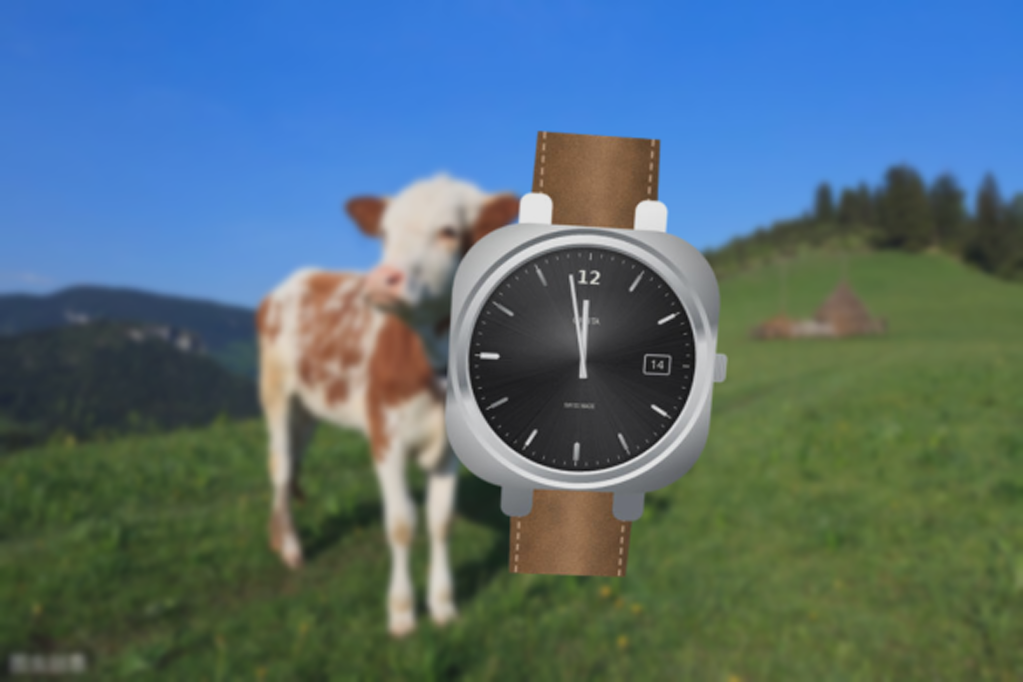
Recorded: 11 h 58 min
